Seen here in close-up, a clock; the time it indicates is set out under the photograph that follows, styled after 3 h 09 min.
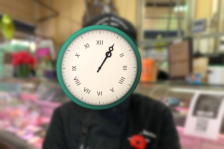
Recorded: 1 h 05 min
